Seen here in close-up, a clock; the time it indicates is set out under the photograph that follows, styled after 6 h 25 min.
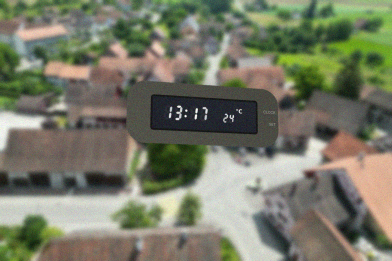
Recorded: 13 h 17 min
